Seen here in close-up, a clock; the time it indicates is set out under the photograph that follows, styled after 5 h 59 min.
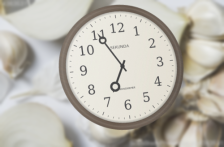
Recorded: 6 h 55 min
